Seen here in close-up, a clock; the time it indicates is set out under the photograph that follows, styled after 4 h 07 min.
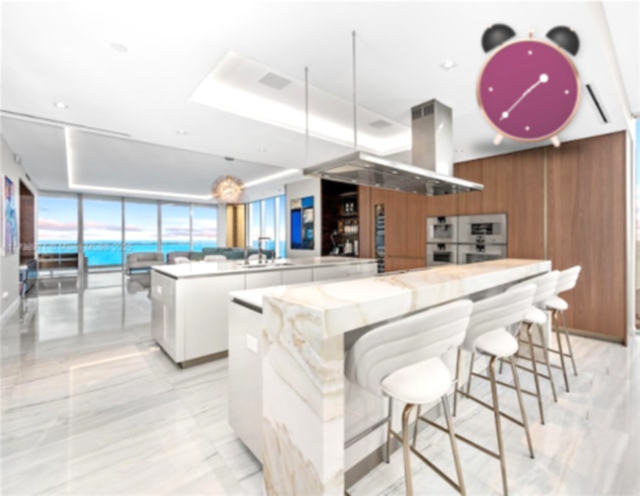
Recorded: 1 h 37 min
